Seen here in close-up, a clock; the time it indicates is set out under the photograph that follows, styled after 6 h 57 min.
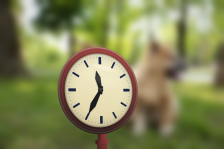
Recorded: 11 h 35 min
